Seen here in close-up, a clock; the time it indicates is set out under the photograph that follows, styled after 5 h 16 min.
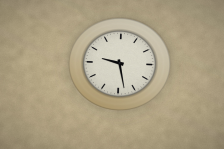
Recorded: 9 h 28 min
